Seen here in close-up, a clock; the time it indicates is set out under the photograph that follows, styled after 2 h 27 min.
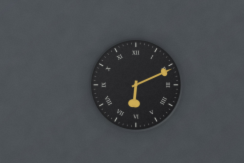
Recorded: 6 h 11 min
